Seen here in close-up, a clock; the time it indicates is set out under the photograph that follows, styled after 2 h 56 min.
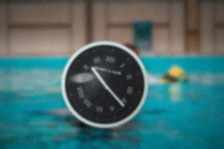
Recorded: 10 h 21 min
